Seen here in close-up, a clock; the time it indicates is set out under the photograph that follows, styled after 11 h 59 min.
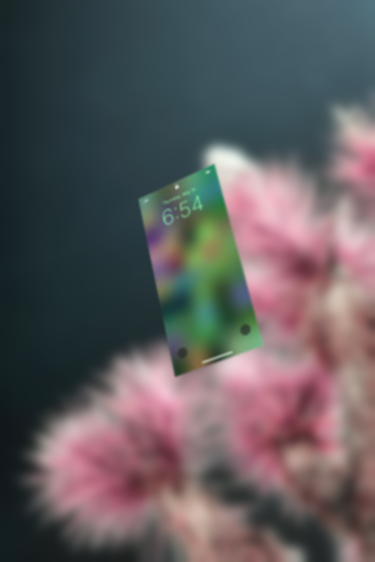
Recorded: 6 h 54 min
